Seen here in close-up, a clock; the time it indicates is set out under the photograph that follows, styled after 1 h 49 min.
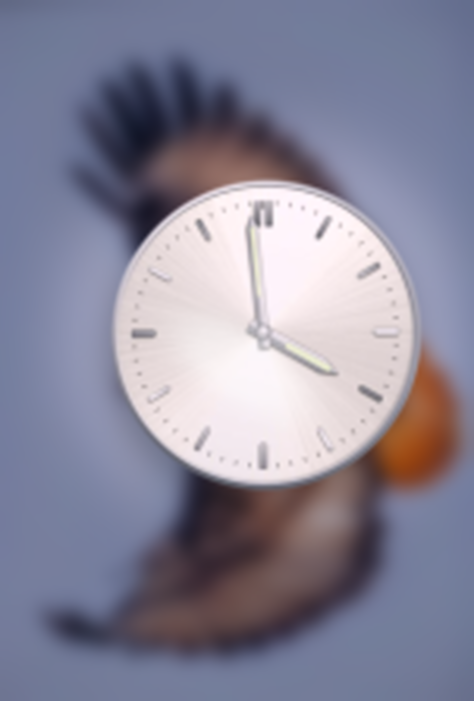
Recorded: 3 h 59 min
